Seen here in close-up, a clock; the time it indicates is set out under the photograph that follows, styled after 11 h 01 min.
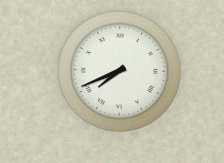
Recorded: 7 h 41 min
